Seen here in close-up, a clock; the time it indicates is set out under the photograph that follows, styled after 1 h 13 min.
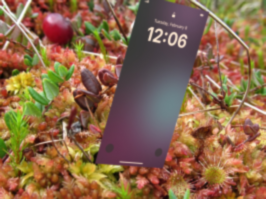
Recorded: 12 h 06 min
